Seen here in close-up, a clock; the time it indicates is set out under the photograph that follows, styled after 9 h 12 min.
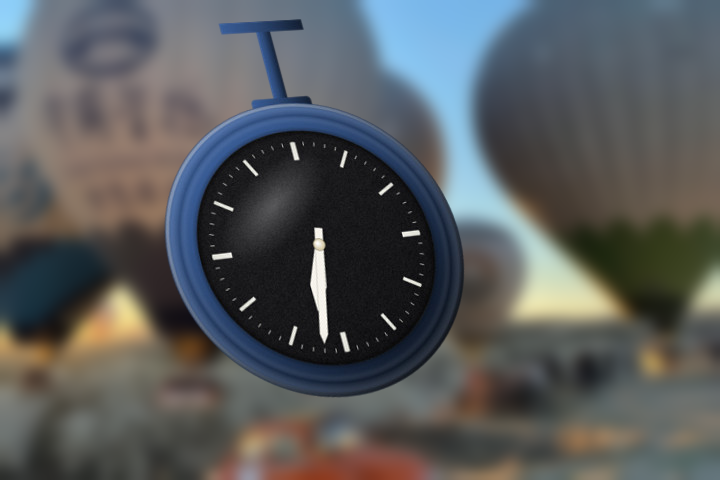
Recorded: 6 h 32 min
